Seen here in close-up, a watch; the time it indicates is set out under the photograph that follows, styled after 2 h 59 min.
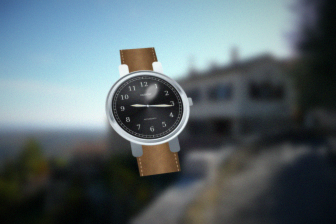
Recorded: 9 h 16 min
